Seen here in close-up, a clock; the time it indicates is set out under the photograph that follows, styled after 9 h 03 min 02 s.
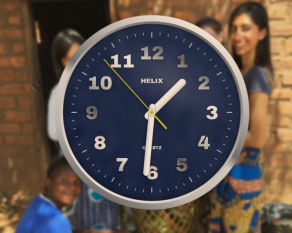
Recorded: 1 h 30 min 53 s
